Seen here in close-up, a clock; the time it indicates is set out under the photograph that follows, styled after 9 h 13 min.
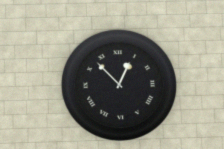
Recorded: 12 h 53 min
